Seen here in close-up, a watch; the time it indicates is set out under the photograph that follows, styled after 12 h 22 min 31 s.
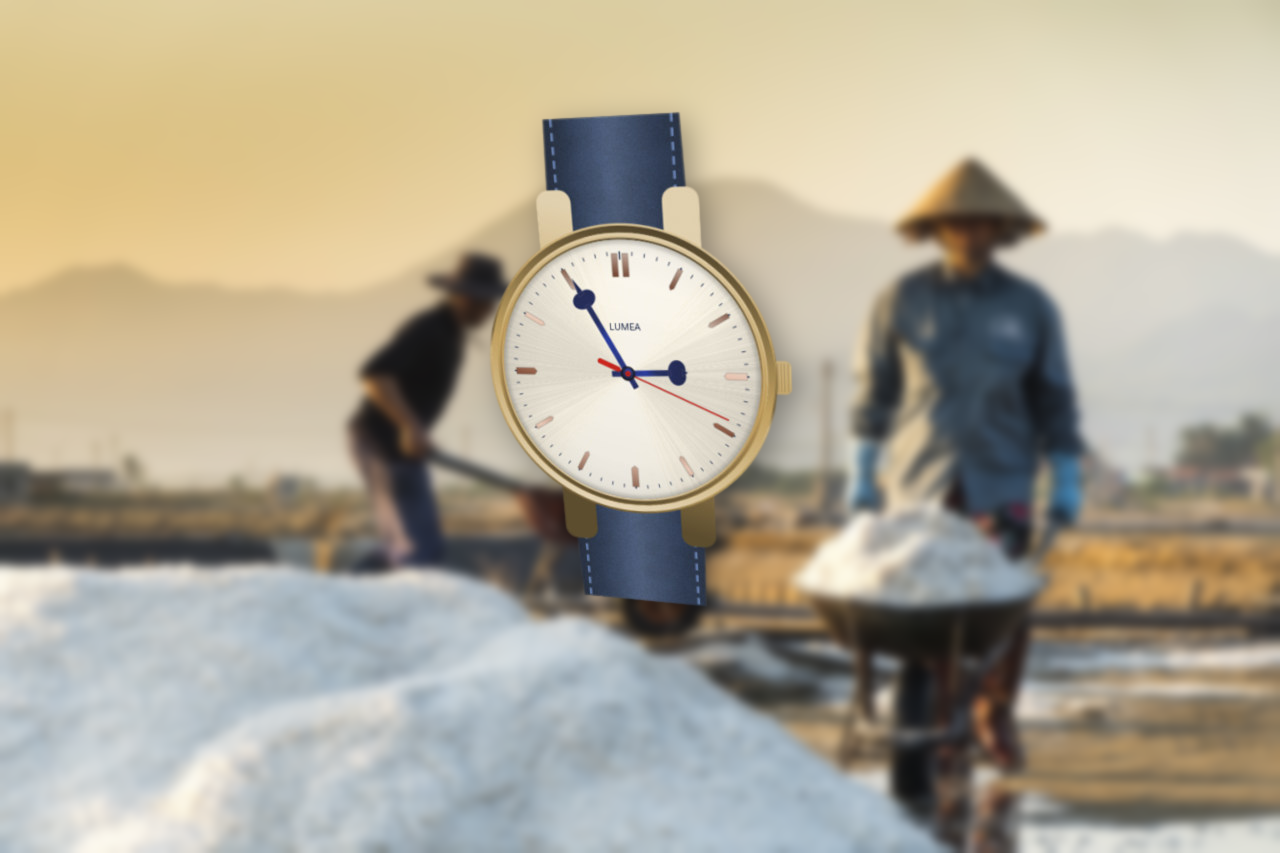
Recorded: 2 h 55 min 19 s
